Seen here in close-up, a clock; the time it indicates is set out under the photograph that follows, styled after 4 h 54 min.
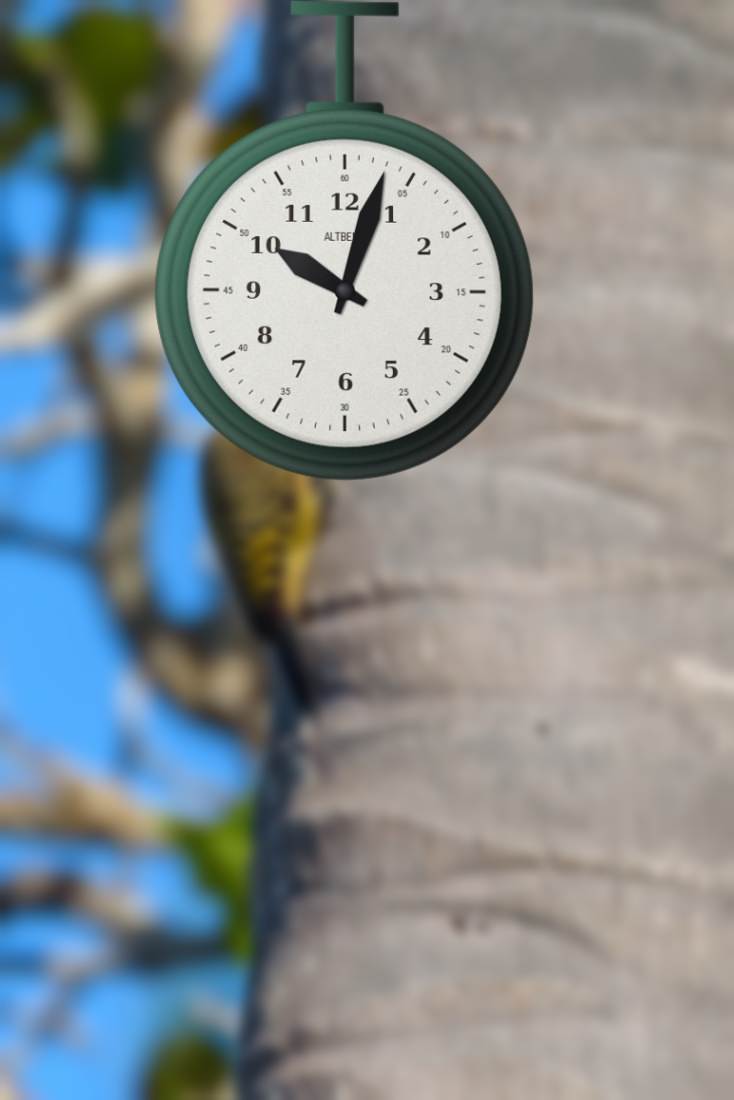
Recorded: 10 h 03 min
